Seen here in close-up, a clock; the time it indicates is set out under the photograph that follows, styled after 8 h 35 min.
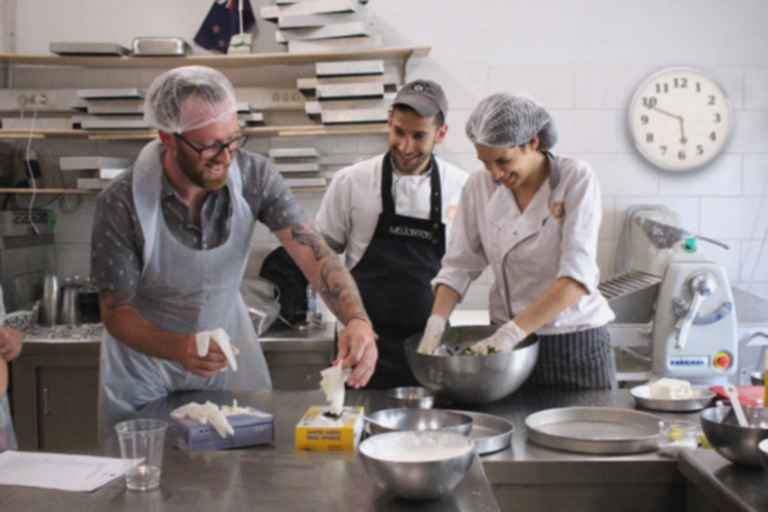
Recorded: 5 h 49 min
